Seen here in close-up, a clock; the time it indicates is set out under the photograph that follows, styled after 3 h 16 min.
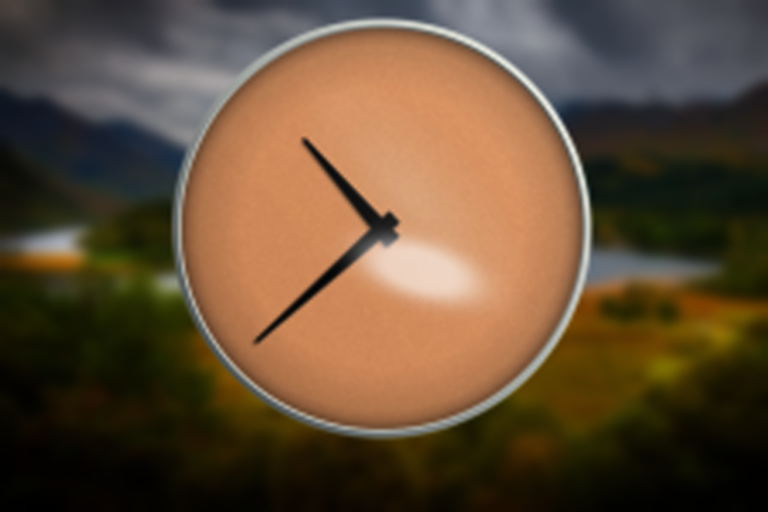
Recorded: 10 h 38 min
